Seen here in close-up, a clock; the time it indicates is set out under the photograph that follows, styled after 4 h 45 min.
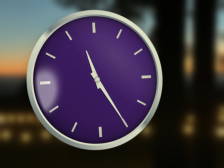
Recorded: 11 h 25 min
